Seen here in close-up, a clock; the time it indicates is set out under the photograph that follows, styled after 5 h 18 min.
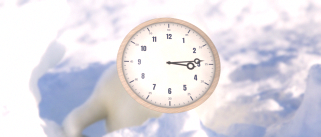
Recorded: 3 h 14 min
